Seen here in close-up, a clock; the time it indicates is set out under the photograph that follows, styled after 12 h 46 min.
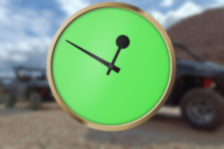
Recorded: 12 h 50 min
